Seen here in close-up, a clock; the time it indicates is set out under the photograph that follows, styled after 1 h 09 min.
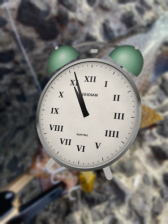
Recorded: 10 h 56 min
